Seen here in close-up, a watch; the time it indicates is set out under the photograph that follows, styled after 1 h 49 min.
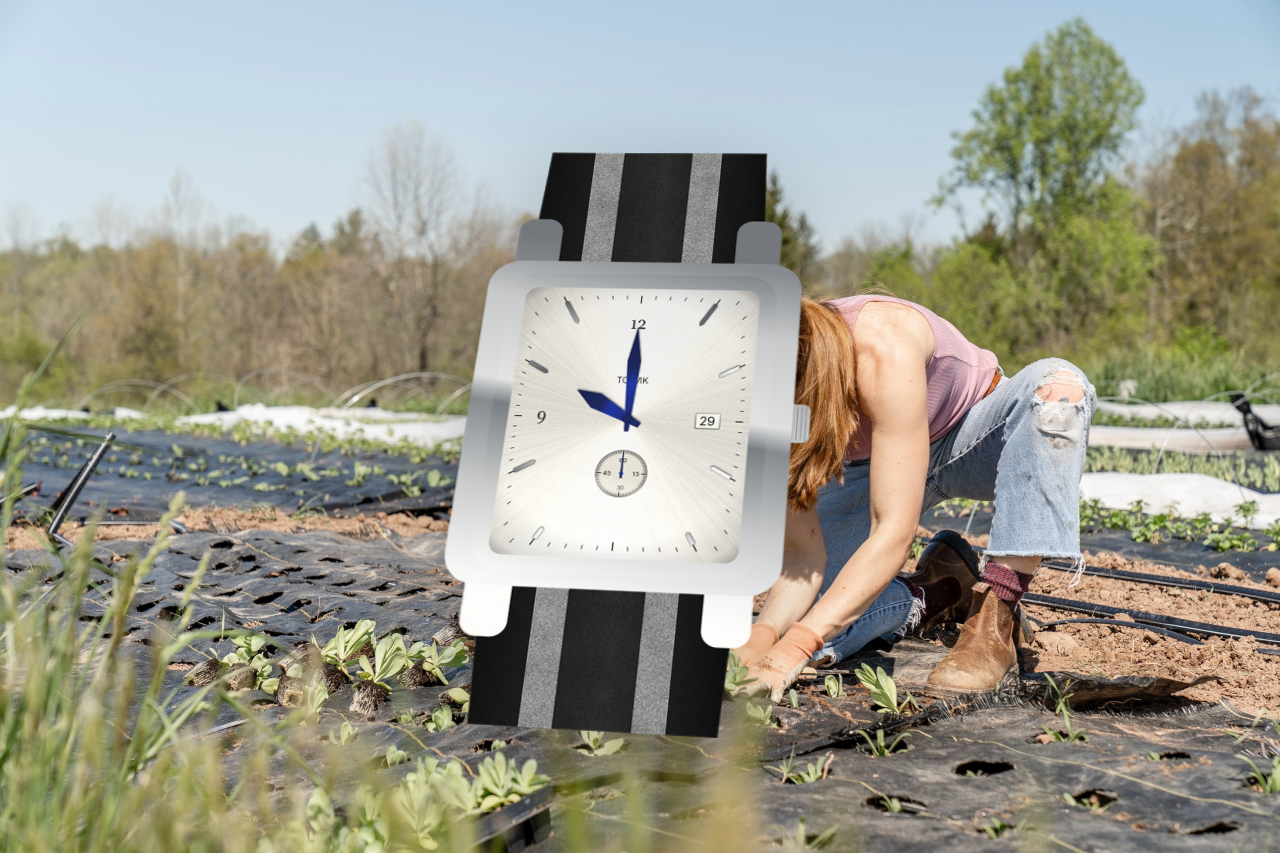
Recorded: 10 h 00 min
